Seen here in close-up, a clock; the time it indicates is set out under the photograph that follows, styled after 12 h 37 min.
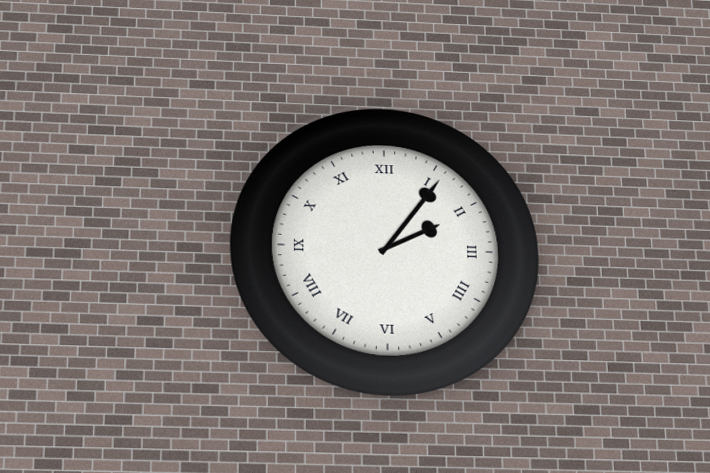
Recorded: 2 h 06 min
